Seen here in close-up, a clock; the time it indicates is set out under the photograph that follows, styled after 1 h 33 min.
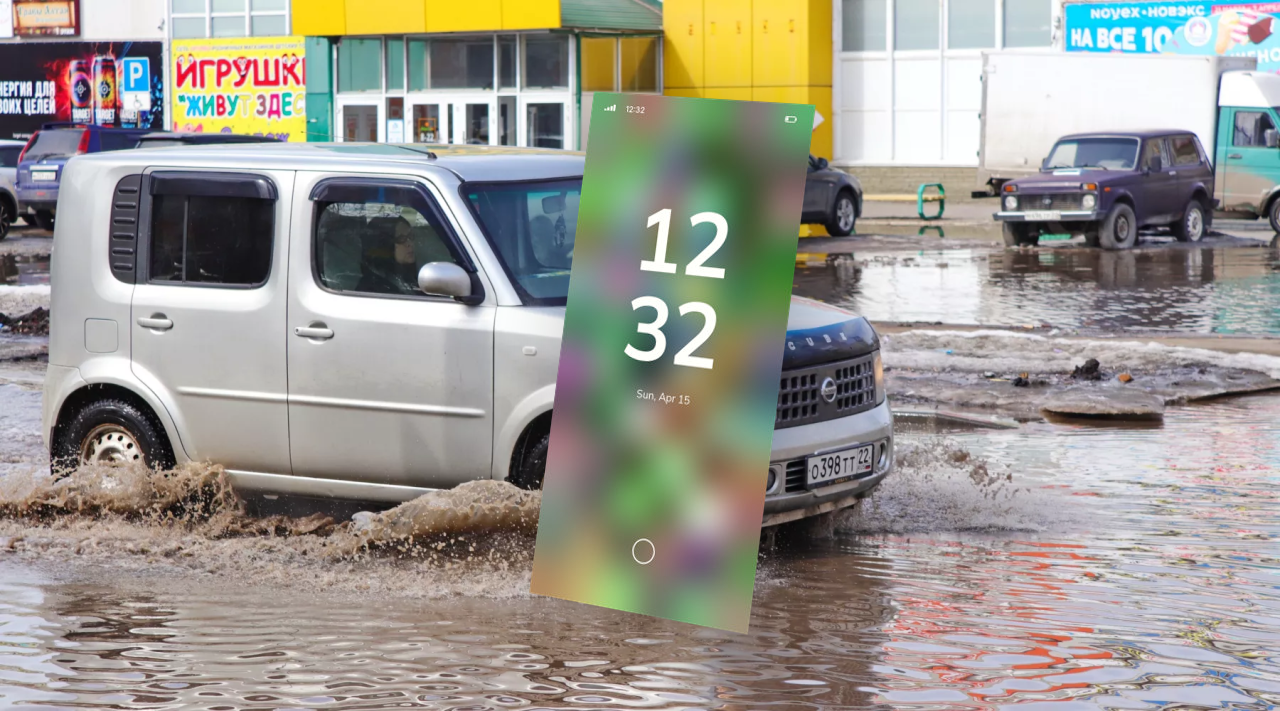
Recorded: 12 h 32 min
